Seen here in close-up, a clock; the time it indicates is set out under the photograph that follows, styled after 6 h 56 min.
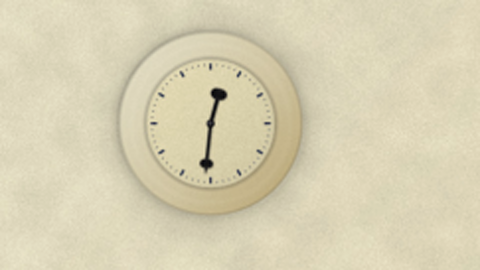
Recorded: 12 h 31 min
